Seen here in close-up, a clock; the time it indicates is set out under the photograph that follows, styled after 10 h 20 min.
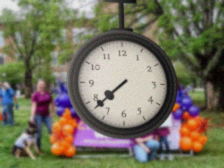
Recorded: 7 h 38 min
